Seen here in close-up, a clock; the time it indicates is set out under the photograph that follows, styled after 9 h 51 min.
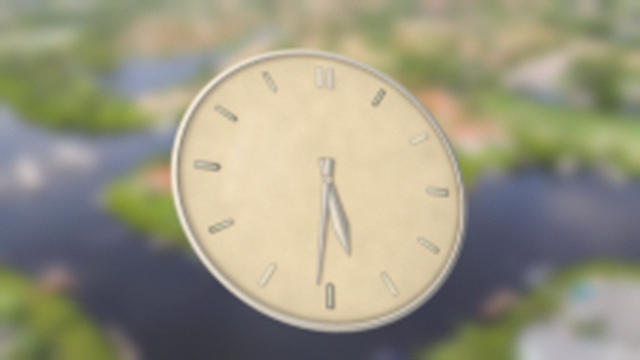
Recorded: 5 h 31 min
